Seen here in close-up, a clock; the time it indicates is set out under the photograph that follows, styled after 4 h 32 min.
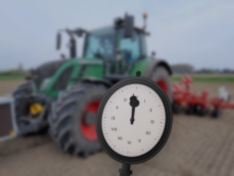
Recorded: 11 h 59 min
